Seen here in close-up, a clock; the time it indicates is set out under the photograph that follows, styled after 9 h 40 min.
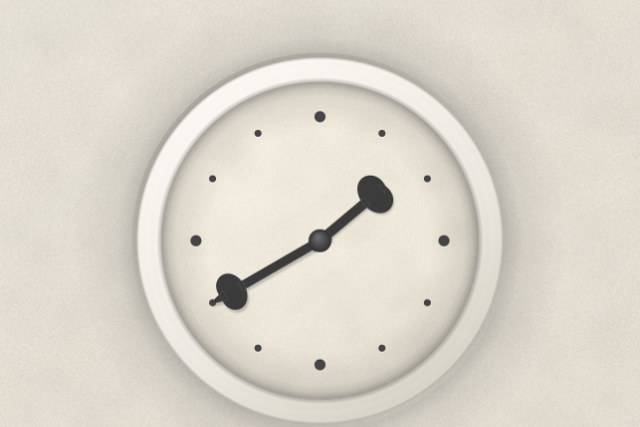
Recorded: 1 h 40 min
